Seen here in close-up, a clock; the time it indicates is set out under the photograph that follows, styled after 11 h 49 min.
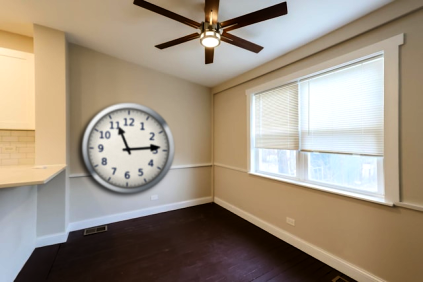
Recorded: 11 h 14 min
